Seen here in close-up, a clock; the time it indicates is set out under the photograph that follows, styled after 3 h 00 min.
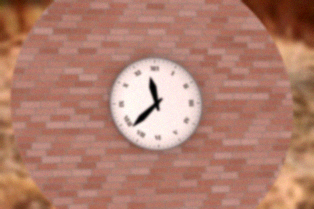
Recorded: 11 h 38 min
